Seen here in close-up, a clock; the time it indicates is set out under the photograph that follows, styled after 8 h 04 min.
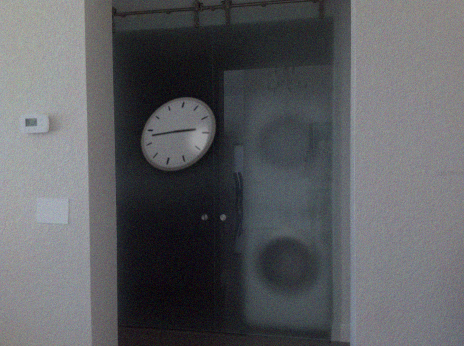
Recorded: 2 h 43 min
